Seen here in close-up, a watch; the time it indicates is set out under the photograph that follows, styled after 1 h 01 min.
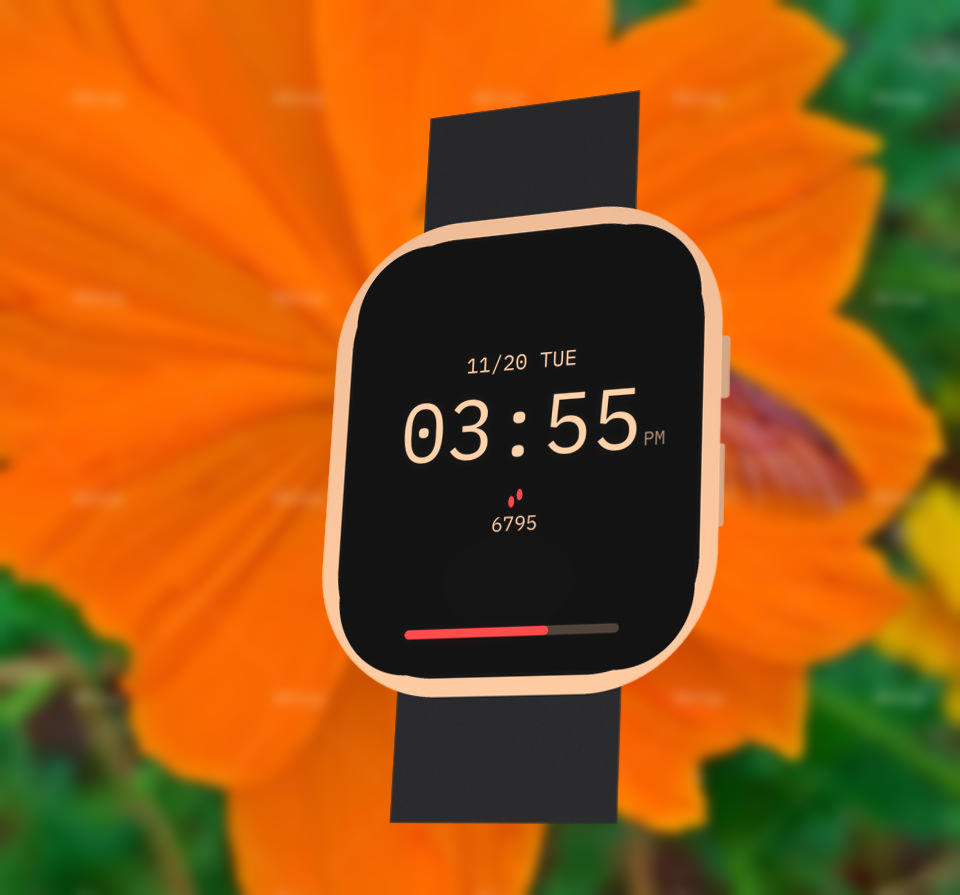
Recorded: 3 h 55 min
